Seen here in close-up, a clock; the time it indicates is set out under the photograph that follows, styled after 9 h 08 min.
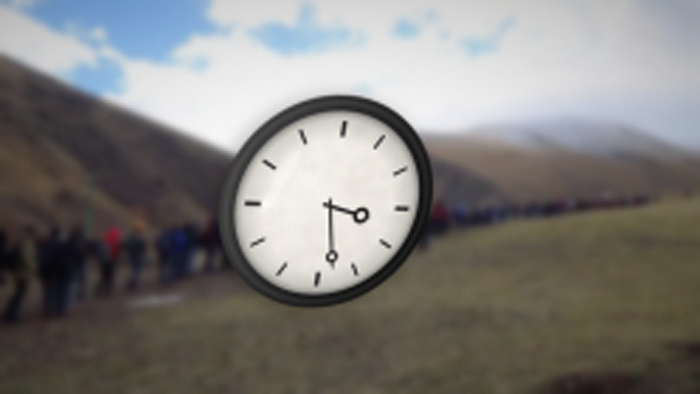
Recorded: 3 h 28 min
